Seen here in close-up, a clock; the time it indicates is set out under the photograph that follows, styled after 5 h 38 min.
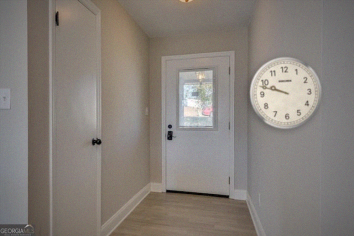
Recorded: 9 h 48 min
